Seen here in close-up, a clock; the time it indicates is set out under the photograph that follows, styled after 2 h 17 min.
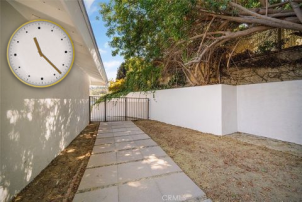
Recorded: 11 h 23 min
